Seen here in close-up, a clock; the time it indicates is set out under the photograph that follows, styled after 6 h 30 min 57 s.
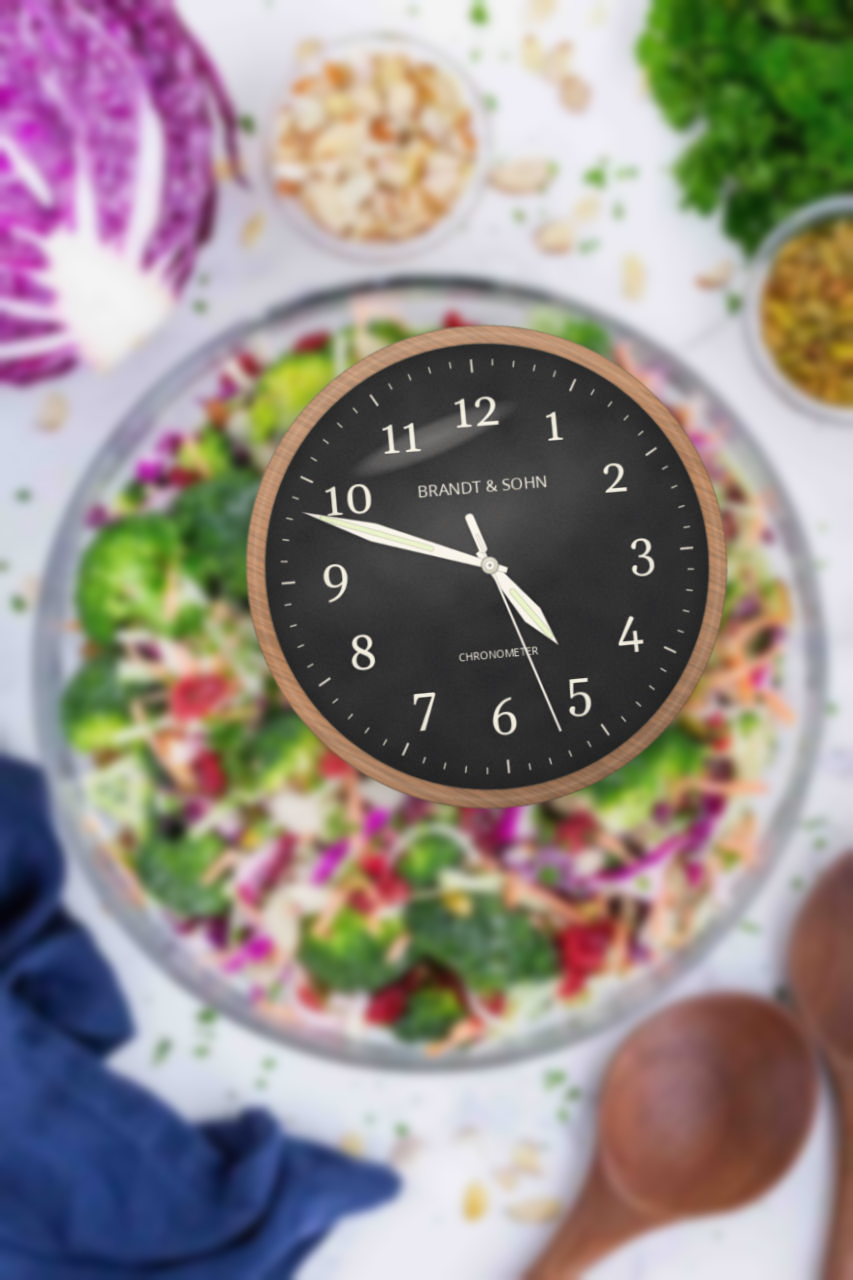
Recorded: 4 h 48 min 27 s
